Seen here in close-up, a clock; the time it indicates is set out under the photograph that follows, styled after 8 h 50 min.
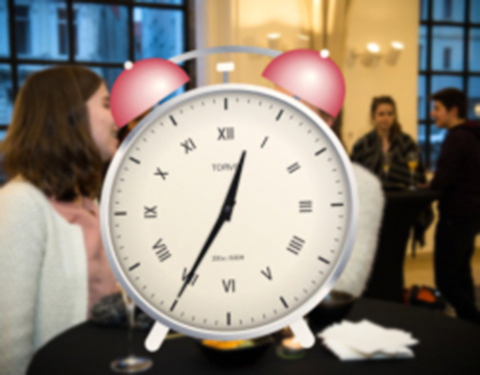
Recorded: 12 h 35 min
